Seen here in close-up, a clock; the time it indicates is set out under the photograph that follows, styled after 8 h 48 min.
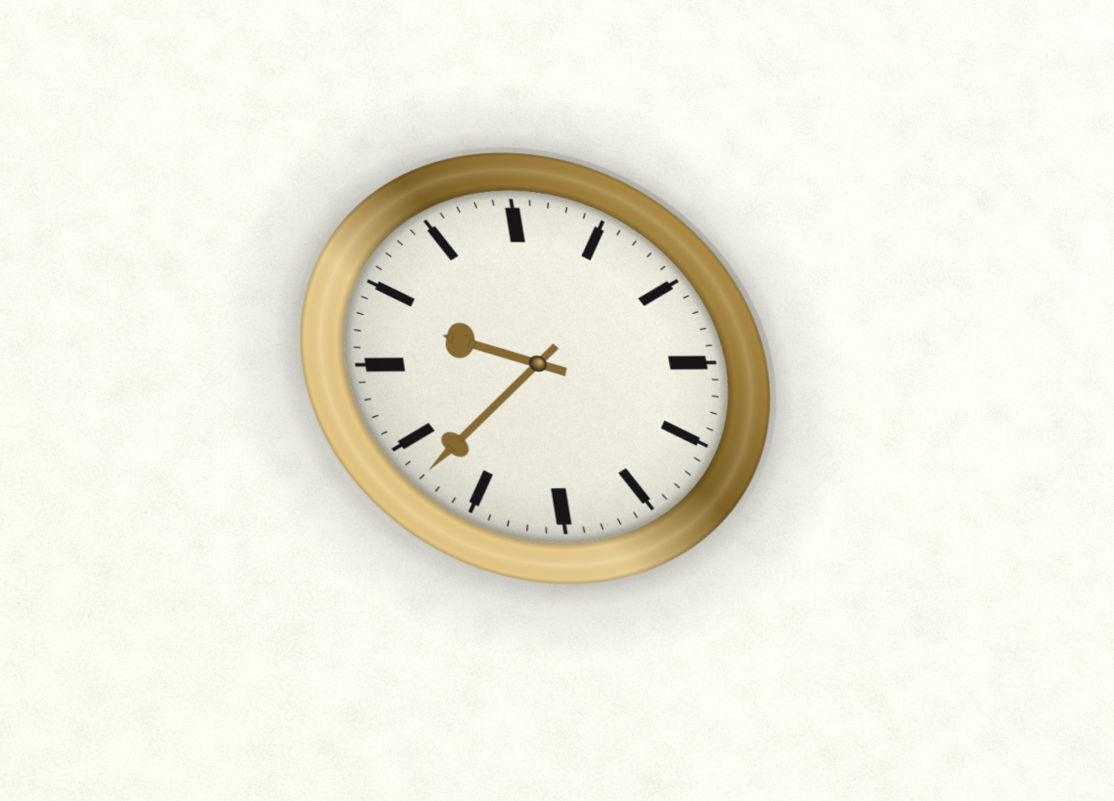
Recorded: 9 h 38 min
